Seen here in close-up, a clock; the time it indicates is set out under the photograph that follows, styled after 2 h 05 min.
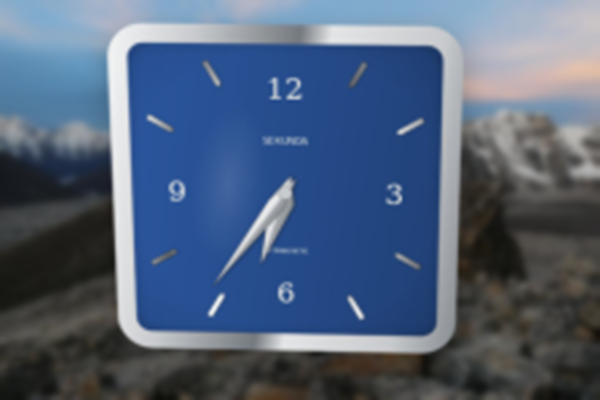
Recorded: 6 h 36 min
